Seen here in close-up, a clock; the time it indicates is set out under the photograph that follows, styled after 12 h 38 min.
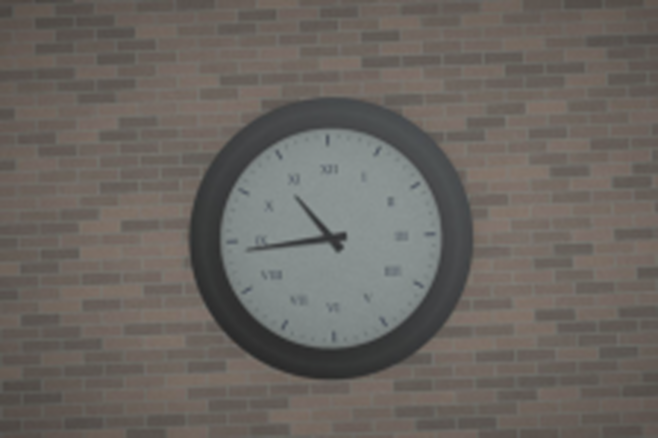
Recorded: 10 h 44 min
